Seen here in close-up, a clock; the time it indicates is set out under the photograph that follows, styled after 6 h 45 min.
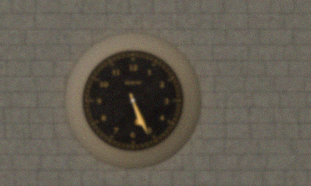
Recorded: 5 h 26 min
